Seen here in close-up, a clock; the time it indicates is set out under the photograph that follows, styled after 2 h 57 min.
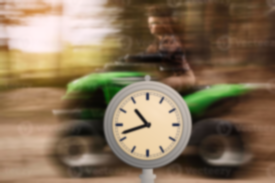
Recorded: 10 h 42 min
